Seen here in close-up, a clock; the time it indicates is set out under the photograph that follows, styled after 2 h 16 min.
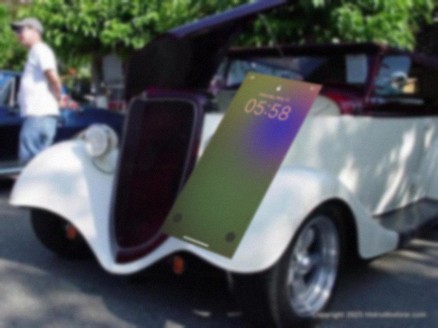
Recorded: 5 h 58 min
